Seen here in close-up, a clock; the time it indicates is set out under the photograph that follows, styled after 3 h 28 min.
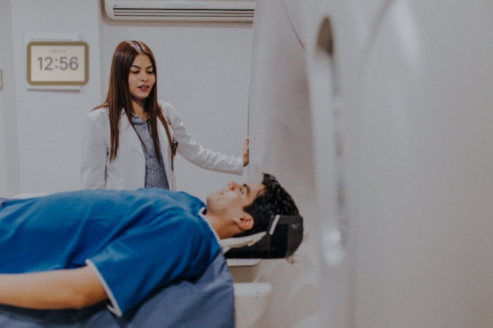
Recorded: 12 h 56 min
